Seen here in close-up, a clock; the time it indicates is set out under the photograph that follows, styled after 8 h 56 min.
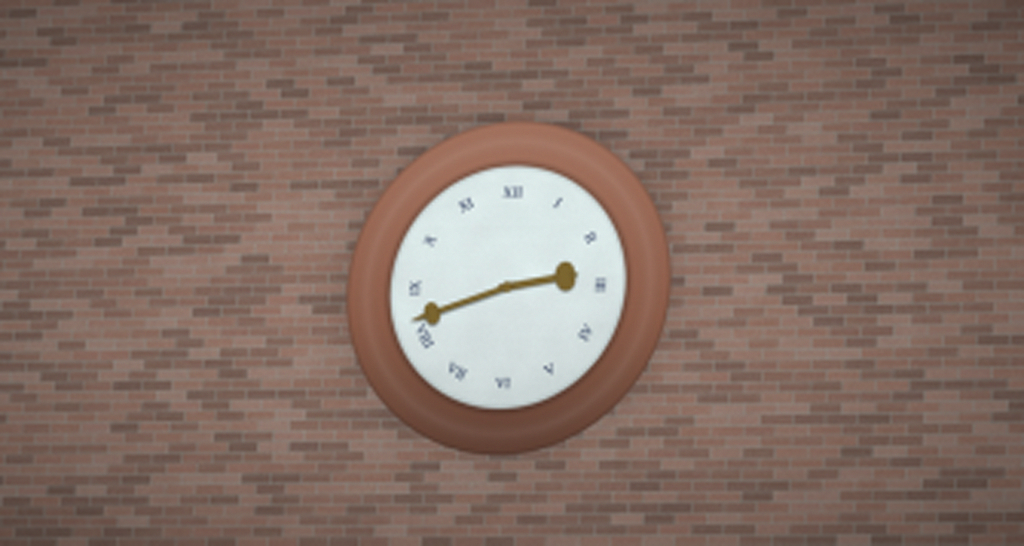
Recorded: 2 h 42 min
